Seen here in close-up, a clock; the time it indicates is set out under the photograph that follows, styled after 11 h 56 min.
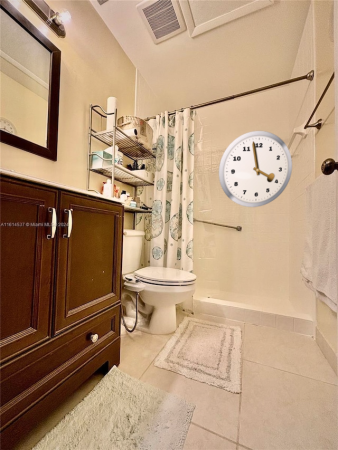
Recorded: 3 h 58 min
